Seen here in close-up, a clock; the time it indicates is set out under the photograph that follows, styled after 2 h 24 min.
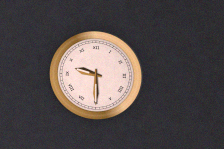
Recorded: 9 h 30 min
